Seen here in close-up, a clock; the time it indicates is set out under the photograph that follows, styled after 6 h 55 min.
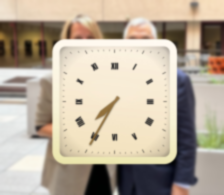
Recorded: 7 h 35 min
